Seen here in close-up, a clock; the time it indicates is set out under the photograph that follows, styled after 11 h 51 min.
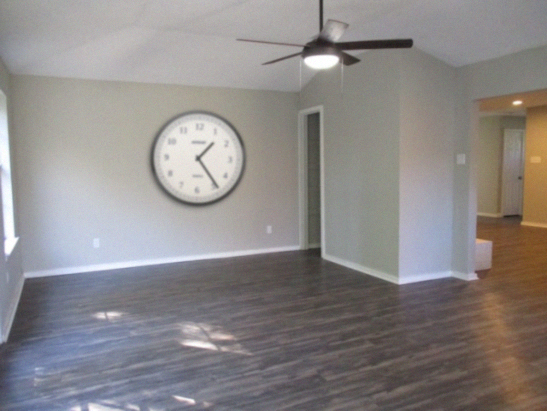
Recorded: 1 h 24 min
